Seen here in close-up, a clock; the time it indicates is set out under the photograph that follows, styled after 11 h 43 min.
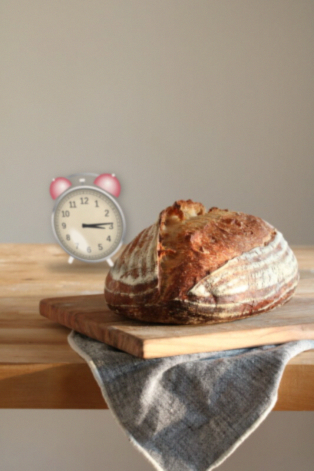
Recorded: 3 h 14 min
